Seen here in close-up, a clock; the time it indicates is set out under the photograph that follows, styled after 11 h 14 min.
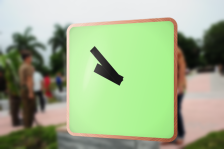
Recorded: 9 h 53 min
